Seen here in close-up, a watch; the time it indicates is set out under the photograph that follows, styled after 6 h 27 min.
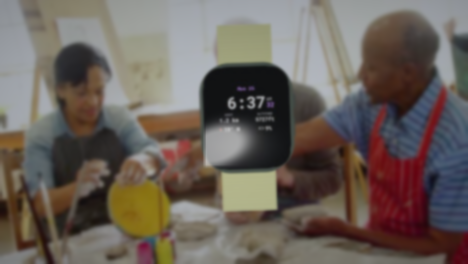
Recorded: 6 h 37 min
